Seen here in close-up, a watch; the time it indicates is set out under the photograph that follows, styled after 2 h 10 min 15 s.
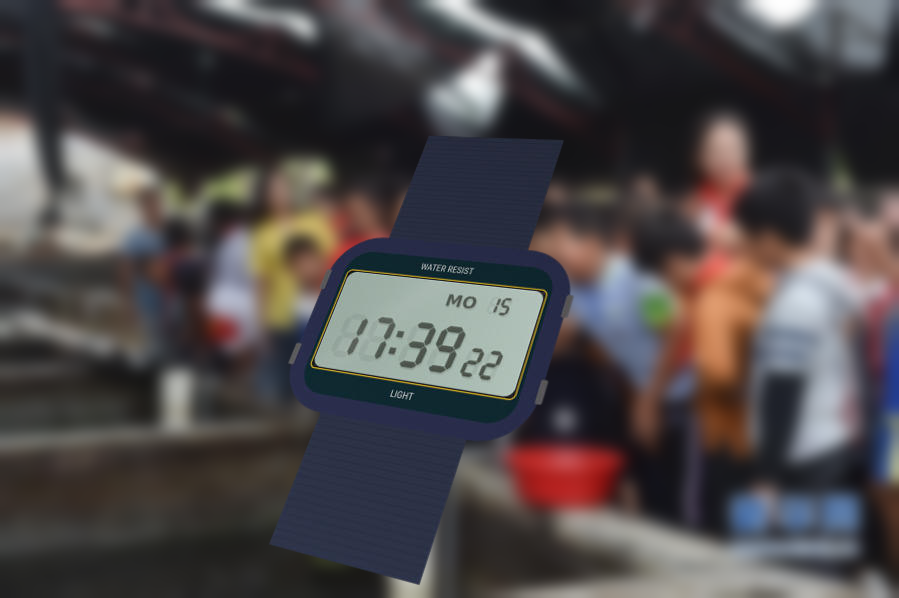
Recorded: 17 h 39 min 22 s
